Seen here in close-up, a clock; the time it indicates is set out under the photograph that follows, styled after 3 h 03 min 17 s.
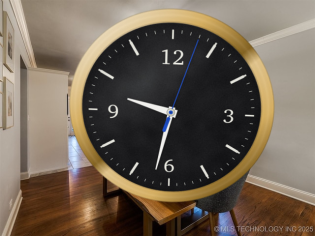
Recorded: 9 h 32 min 03 s
